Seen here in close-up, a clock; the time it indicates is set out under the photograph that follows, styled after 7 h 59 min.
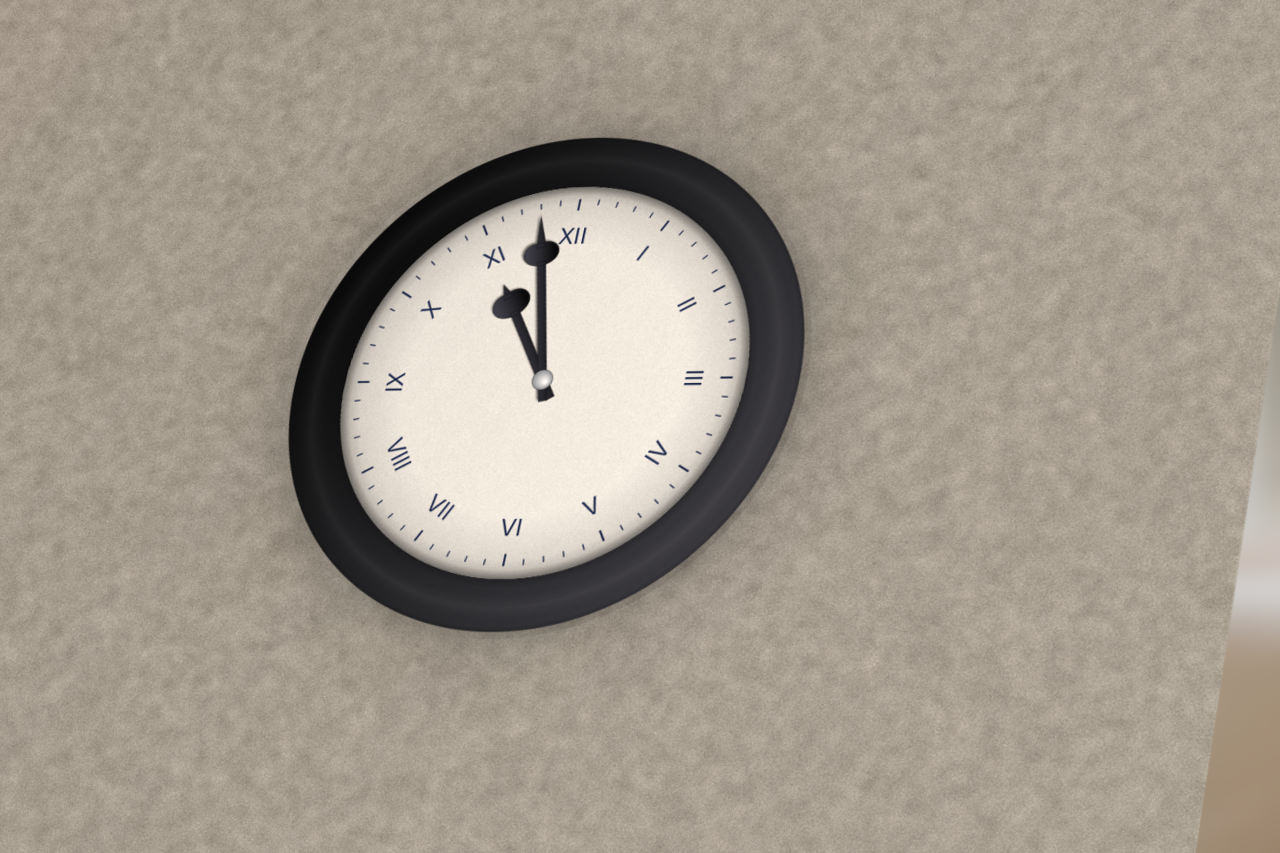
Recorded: 10 h 58 min
